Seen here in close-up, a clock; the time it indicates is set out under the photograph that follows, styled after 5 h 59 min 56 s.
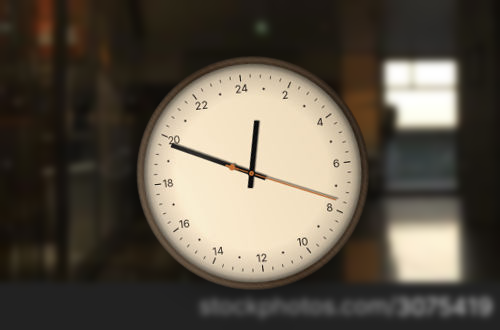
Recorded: 0 h 49 min 19 s
